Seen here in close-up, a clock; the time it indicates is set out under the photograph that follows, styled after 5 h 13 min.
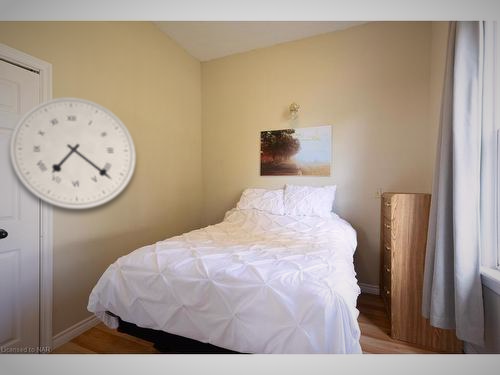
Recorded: 7 h 22 min
